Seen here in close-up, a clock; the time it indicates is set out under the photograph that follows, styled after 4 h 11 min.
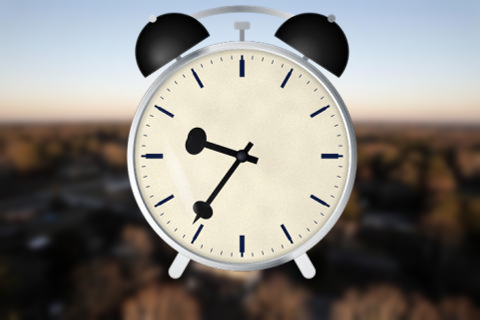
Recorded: 9 h 36 min
